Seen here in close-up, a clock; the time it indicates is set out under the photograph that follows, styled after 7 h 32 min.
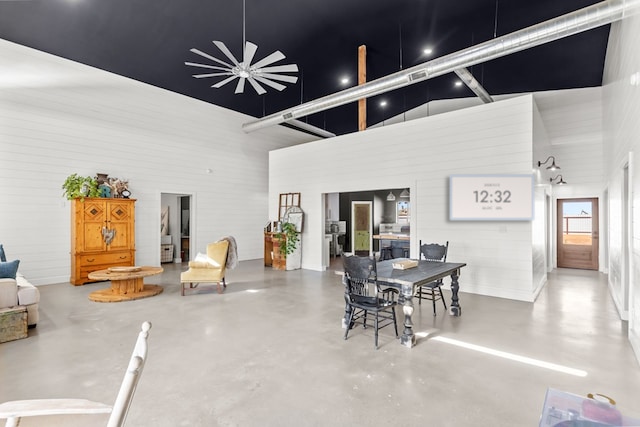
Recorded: 12 h 32 min
